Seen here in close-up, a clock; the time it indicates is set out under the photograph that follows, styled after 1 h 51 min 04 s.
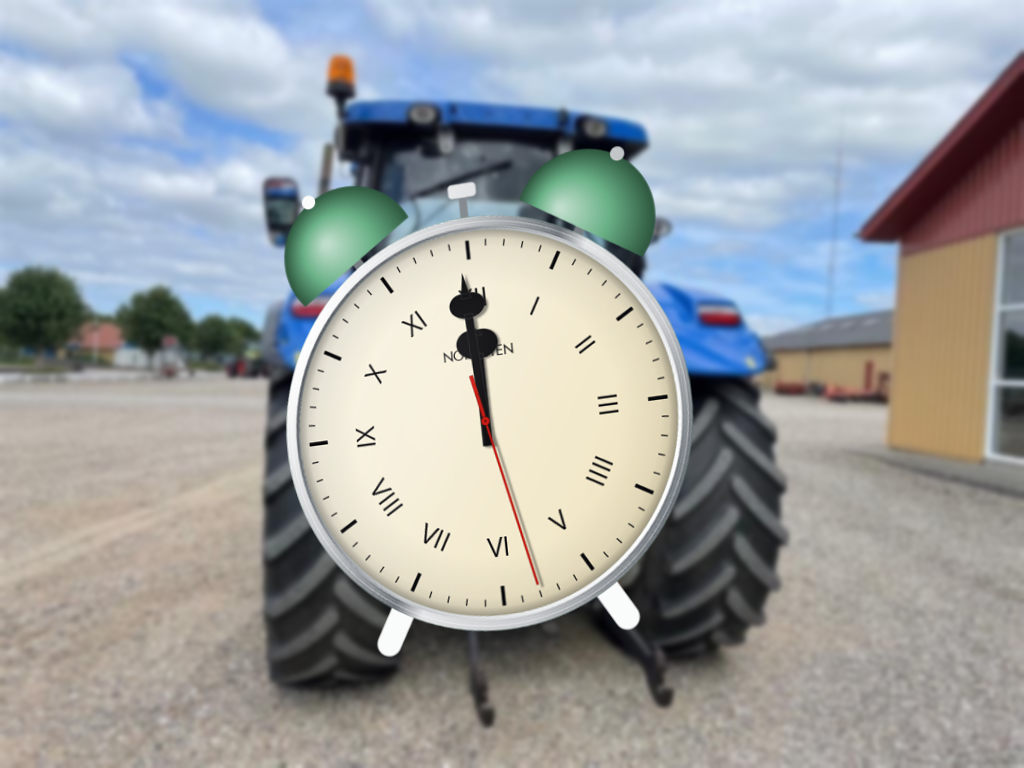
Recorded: 11 h 59 min 28 s
